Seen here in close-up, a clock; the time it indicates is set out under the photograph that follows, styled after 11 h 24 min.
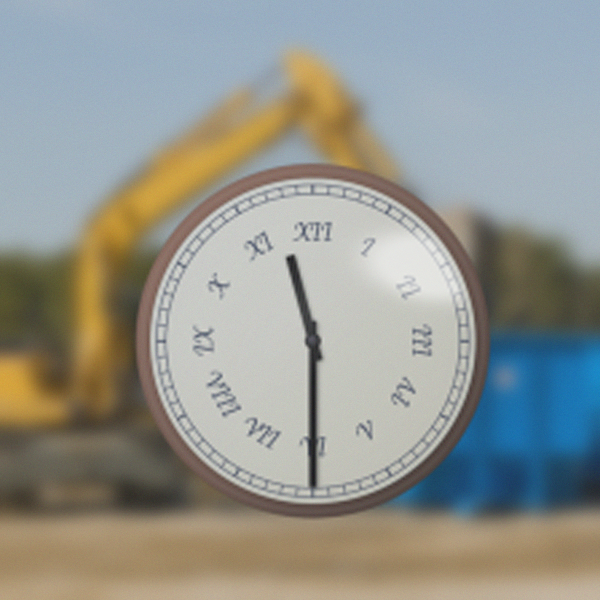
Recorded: 11 h 30 min
